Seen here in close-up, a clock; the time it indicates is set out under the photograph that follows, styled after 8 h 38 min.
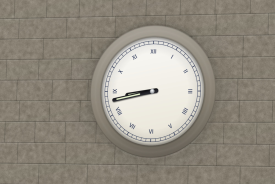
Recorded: 8 h 43 min
